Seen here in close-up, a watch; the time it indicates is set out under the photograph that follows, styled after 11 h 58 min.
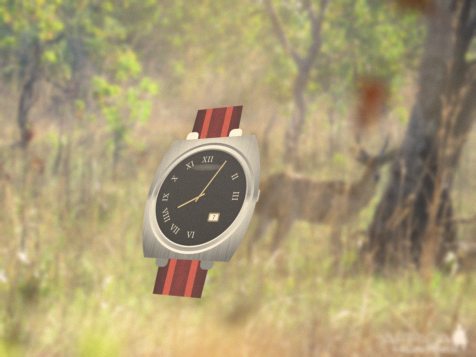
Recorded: 8 h 05 min
